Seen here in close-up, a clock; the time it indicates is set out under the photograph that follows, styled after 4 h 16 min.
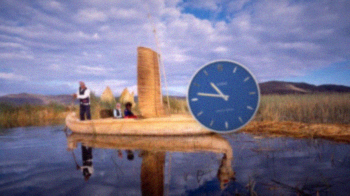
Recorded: 10 h 47 min
